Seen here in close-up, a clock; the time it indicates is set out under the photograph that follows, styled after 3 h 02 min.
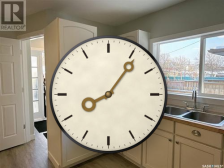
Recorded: 8 h 06 min
